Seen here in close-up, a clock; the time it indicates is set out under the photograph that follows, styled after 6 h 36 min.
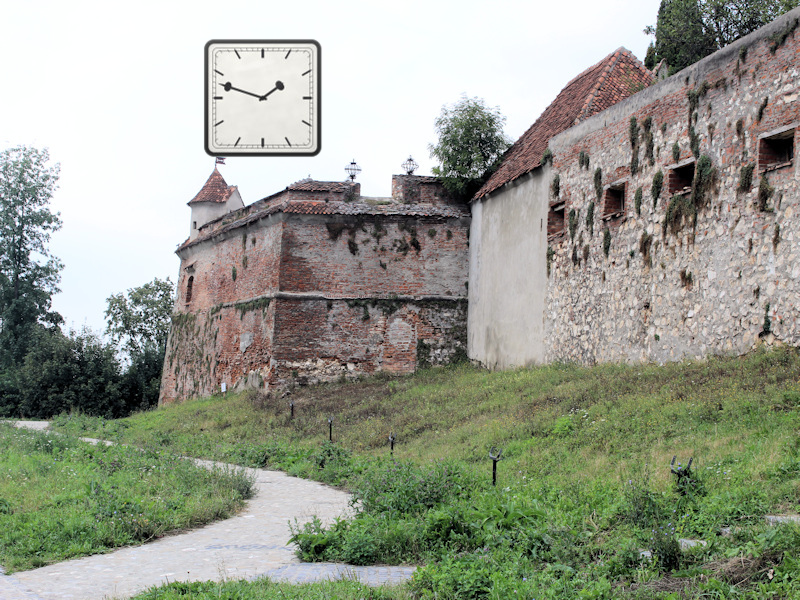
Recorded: 1 h 48 min
